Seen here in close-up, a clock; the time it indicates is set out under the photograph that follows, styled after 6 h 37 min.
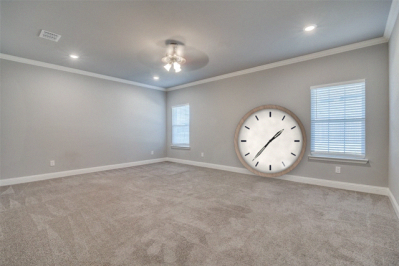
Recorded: 1 h 37 min
